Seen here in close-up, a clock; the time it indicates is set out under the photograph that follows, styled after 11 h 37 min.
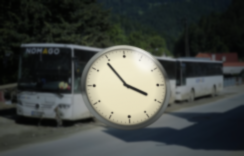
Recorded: 3 h 54 min
